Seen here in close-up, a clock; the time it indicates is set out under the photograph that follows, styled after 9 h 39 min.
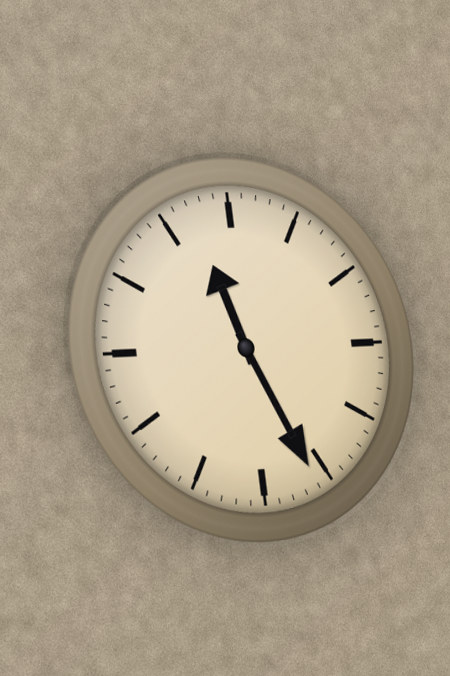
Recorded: 11 h 26 min
